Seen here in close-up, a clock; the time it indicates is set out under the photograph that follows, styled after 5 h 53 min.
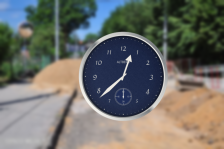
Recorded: 12 h 38 min
